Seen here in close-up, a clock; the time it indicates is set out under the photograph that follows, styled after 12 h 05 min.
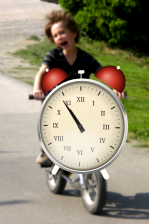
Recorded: 10 h 54 min
